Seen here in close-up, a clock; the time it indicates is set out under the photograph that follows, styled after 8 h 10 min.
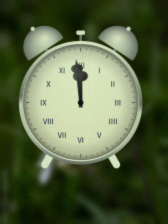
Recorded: 11 h 59 min
